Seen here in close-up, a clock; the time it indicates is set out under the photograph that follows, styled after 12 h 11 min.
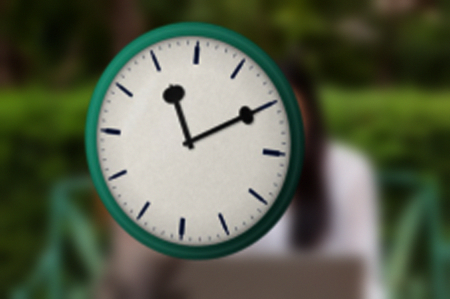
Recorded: 11 h 10 min
